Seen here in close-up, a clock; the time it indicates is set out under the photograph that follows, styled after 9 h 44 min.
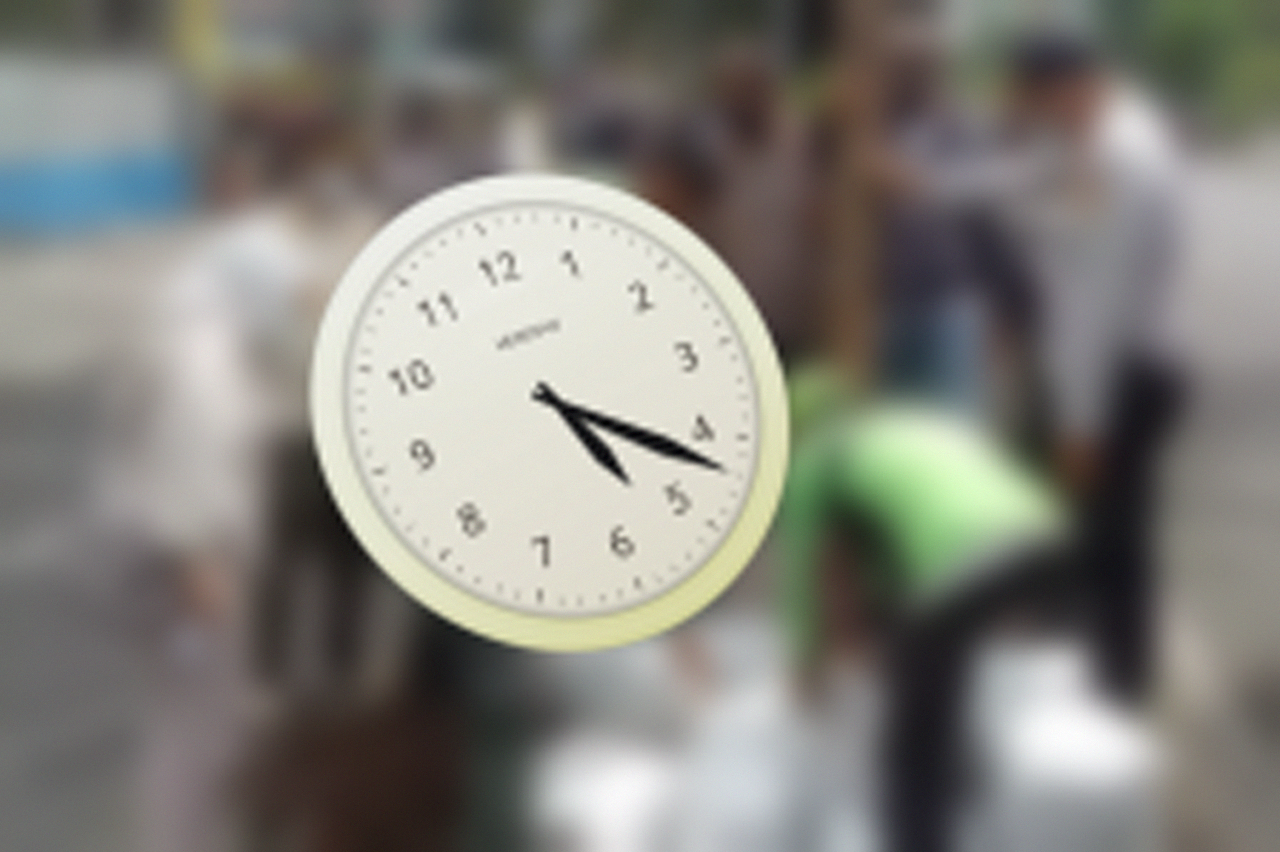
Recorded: 5 h 22 min
